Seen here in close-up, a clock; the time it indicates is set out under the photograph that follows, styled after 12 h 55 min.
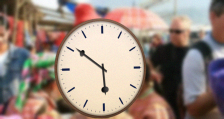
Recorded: 5 h 51 min
